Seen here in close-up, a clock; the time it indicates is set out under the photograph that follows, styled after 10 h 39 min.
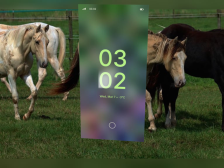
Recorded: 3 h 02 min
